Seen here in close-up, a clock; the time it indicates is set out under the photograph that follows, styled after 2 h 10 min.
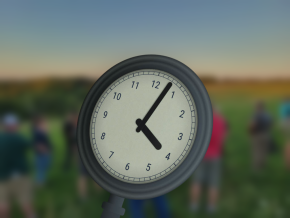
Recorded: 4 h 03 min
